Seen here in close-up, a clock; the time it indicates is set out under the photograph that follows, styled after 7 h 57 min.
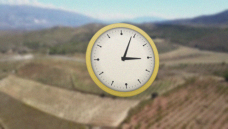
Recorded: 3 h 04 min
